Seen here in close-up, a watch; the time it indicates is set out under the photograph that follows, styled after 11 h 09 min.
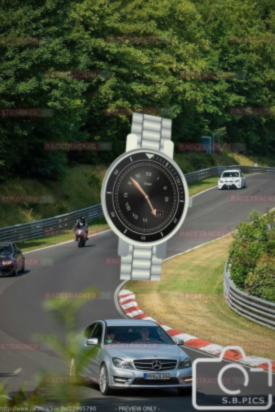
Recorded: 4 h 52 min
